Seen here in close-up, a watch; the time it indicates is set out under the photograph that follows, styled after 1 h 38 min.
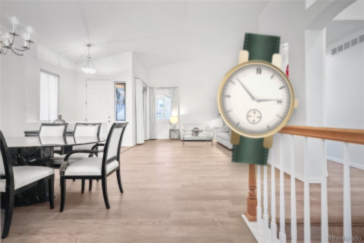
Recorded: 2 h 52 min
